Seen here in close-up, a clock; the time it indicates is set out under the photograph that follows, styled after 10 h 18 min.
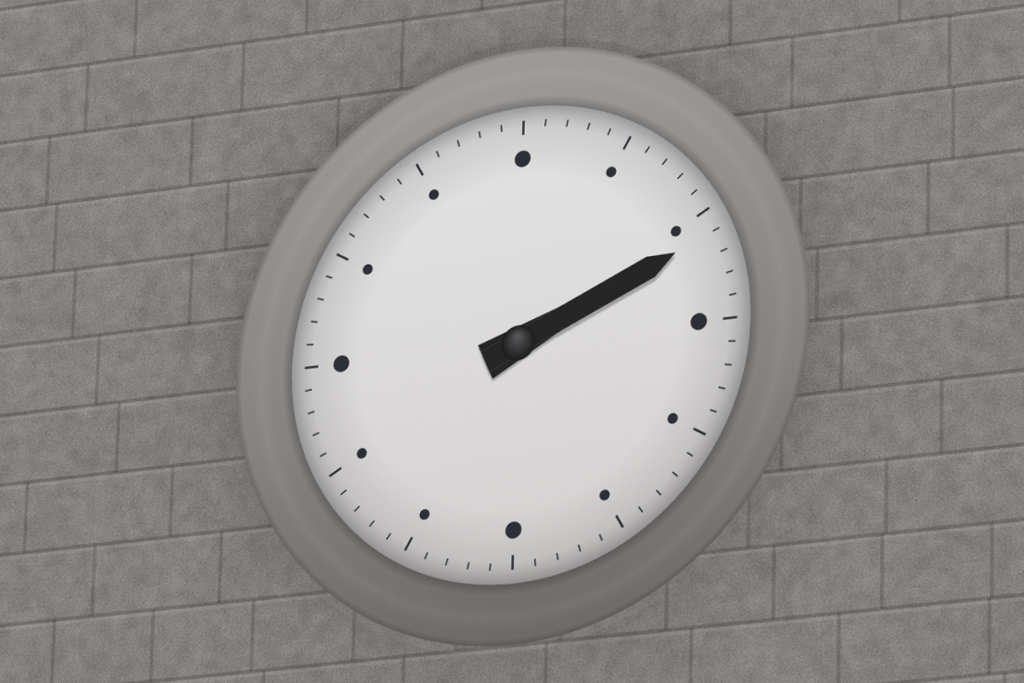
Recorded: 2 h 11 min
